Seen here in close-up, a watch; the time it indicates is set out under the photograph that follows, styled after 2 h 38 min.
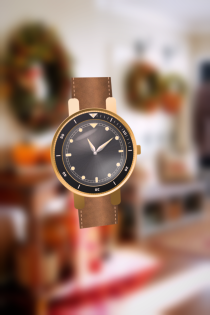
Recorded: 11 h 09 min
